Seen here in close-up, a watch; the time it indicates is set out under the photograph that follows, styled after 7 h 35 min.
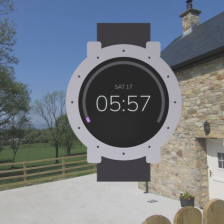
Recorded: 5 h 57 min
